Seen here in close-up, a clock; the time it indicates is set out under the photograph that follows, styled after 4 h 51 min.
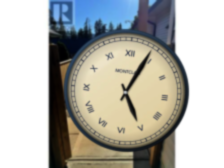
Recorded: 5 h 04 min
